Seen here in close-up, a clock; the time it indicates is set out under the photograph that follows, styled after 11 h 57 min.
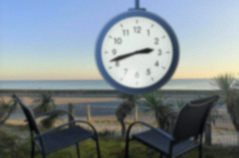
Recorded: 2 h 42 min
